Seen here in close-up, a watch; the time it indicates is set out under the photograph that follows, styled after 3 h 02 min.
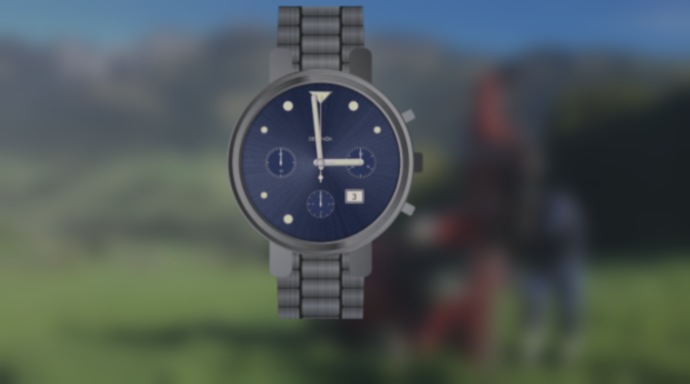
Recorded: 2 h 59 min
